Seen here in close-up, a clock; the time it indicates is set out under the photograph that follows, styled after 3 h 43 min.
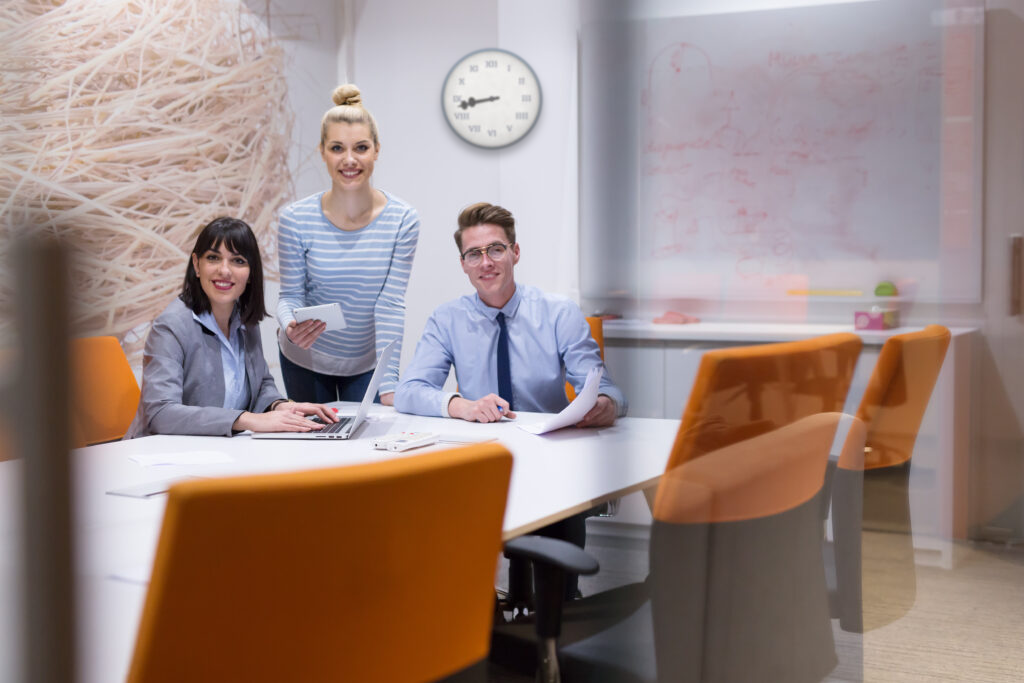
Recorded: 8 h 43 min
